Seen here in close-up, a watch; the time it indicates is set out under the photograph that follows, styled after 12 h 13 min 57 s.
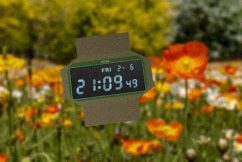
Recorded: 21 h 09 min 49 s
